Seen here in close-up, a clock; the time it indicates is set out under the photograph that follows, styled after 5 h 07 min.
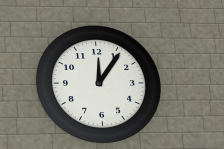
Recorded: 12 h 06 min
